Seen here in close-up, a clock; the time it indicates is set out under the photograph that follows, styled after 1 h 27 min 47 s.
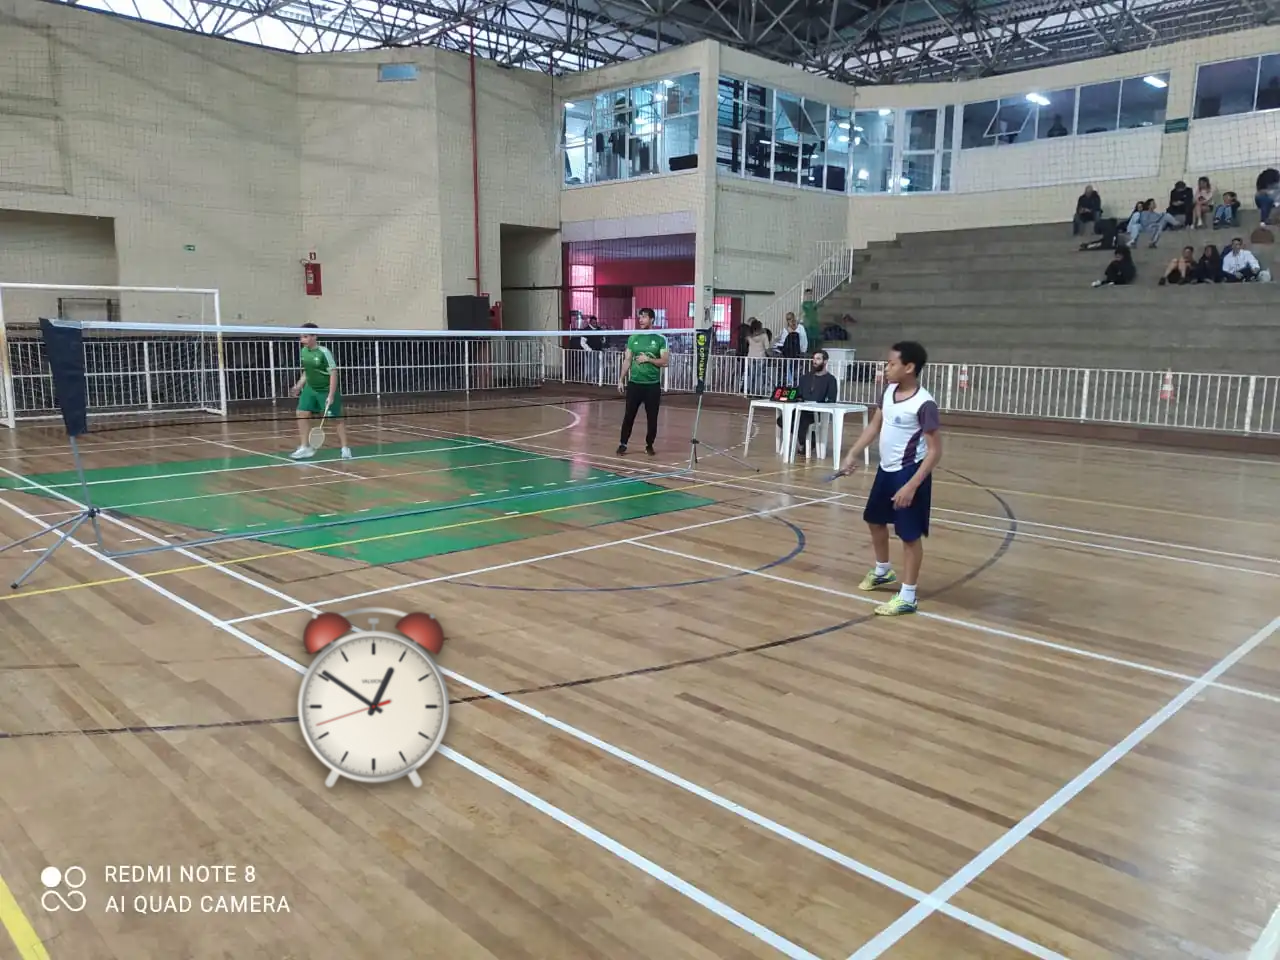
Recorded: 12 h 50 min 42 s
